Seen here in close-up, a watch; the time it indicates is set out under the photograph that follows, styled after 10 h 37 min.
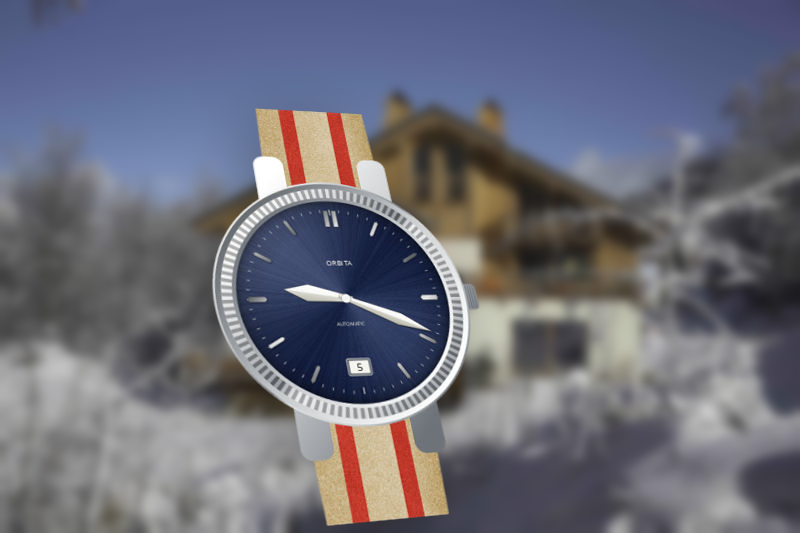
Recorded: 9 h 19 min
